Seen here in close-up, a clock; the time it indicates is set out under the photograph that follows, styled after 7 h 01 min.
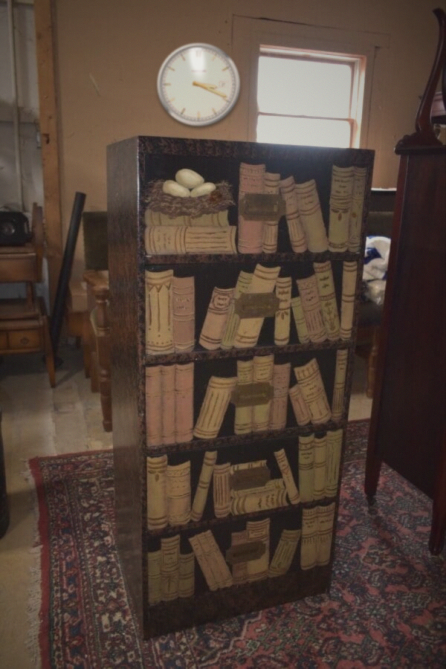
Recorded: 3 h 19 min
